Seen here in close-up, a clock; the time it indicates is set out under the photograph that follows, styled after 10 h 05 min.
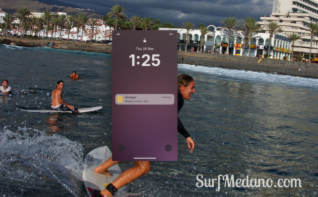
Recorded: 1 h 25 min
